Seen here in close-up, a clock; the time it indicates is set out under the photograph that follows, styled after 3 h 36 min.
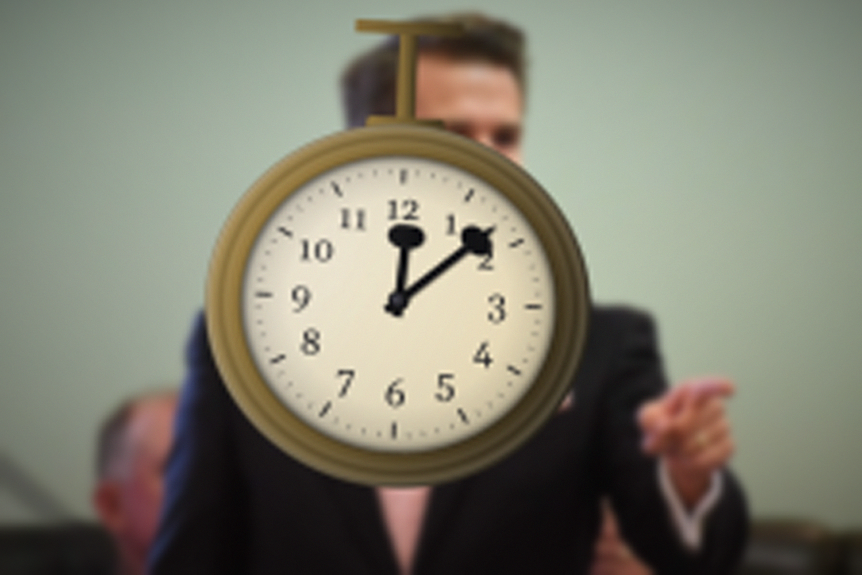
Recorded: 12 h 08 min
